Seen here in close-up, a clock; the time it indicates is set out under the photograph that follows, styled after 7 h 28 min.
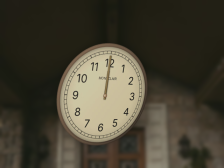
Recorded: 12 h 00 min
